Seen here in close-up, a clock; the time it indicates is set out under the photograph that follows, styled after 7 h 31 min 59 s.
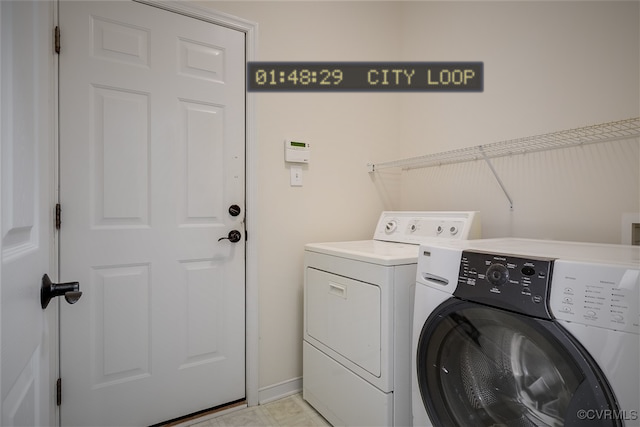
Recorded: 1 h 48 min 29 s
